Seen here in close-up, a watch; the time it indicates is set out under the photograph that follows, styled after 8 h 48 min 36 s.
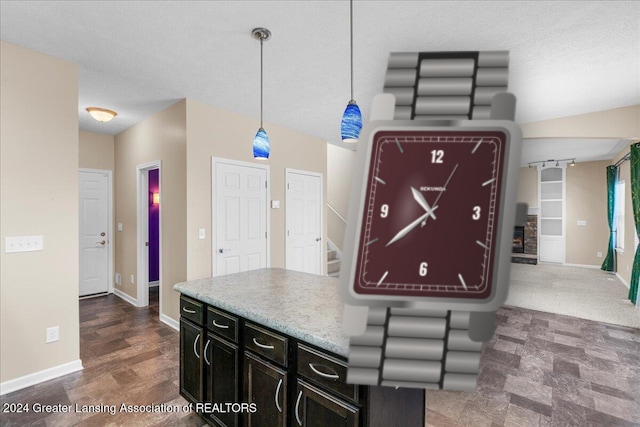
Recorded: 10 h 38 min 04 s
